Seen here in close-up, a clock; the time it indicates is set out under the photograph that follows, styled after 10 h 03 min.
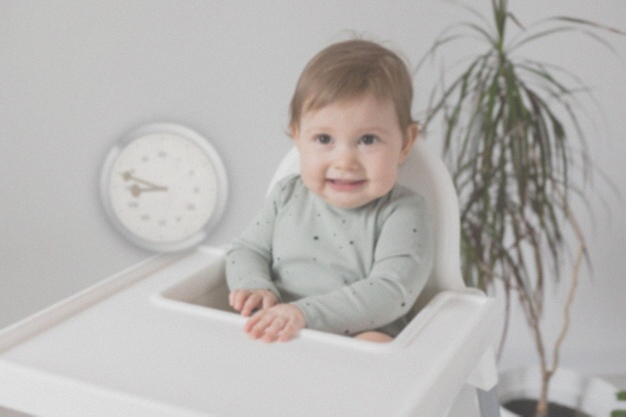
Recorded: 8 h 48 min
